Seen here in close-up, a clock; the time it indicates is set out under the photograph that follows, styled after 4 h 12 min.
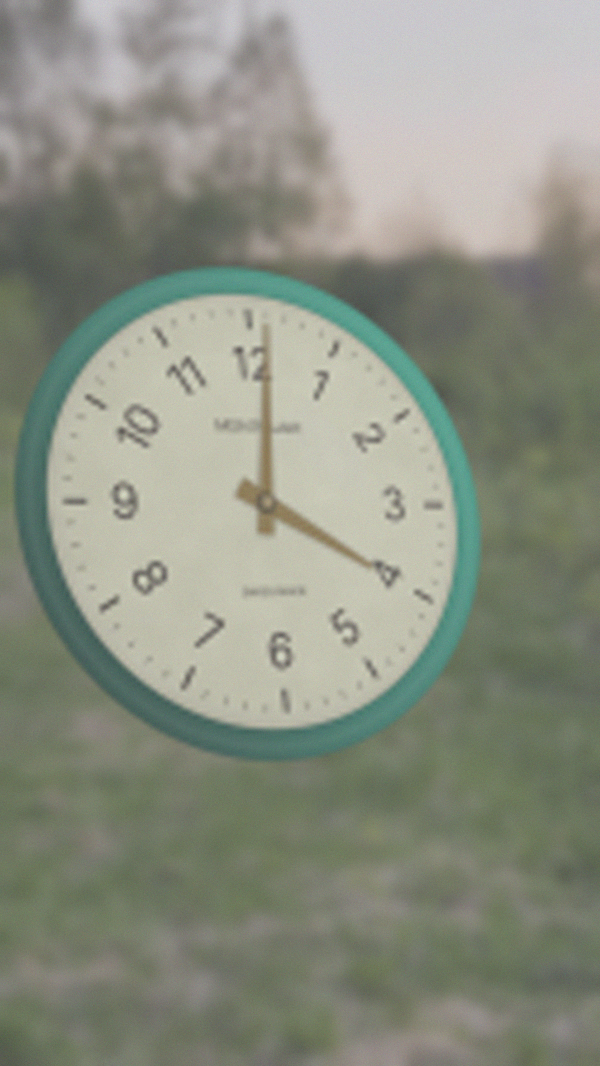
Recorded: 4 h 01 min
